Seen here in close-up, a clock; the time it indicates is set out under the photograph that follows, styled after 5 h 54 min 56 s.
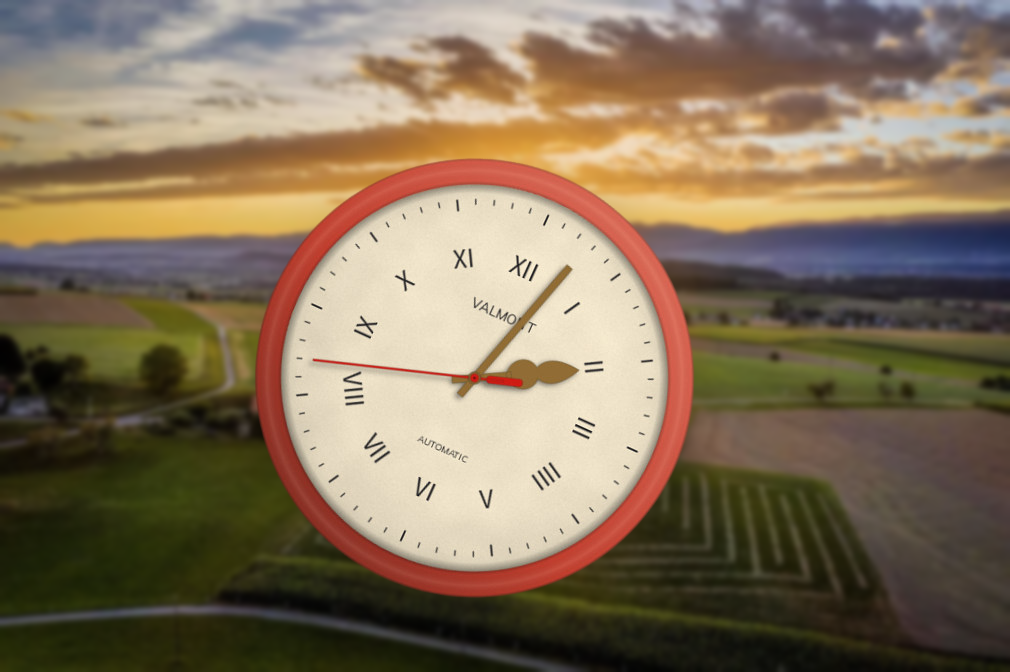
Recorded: 2 h 02 min 42 s
